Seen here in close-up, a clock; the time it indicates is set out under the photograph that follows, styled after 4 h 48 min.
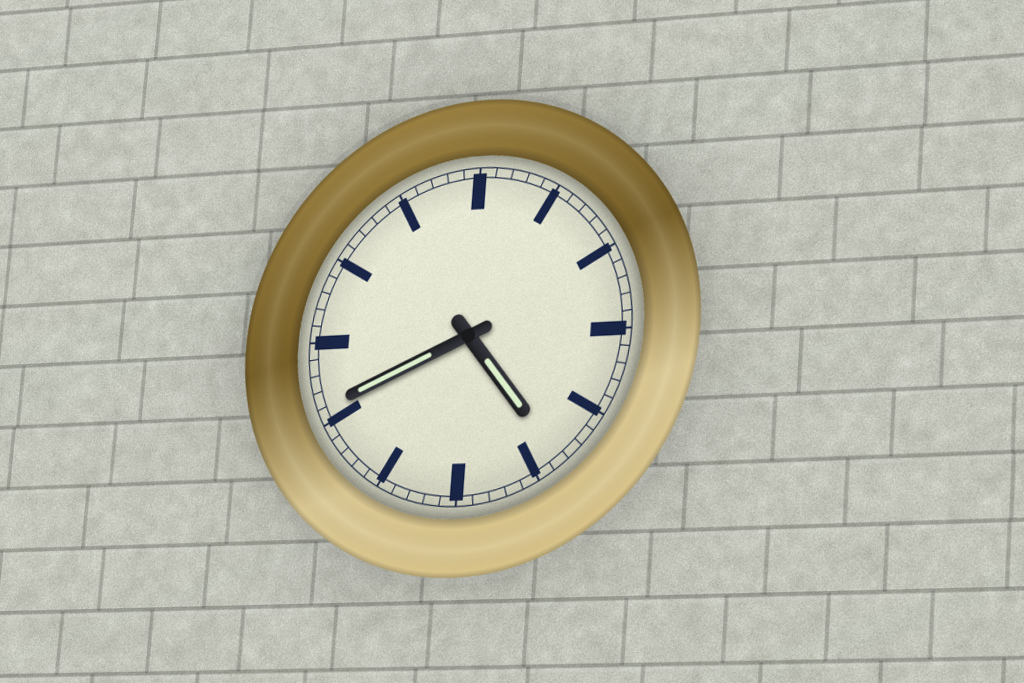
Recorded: 4 h 41 min
